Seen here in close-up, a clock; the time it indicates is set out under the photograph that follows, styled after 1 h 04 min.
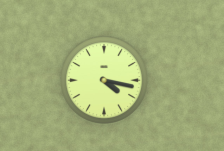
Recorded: 4 h 17 min
